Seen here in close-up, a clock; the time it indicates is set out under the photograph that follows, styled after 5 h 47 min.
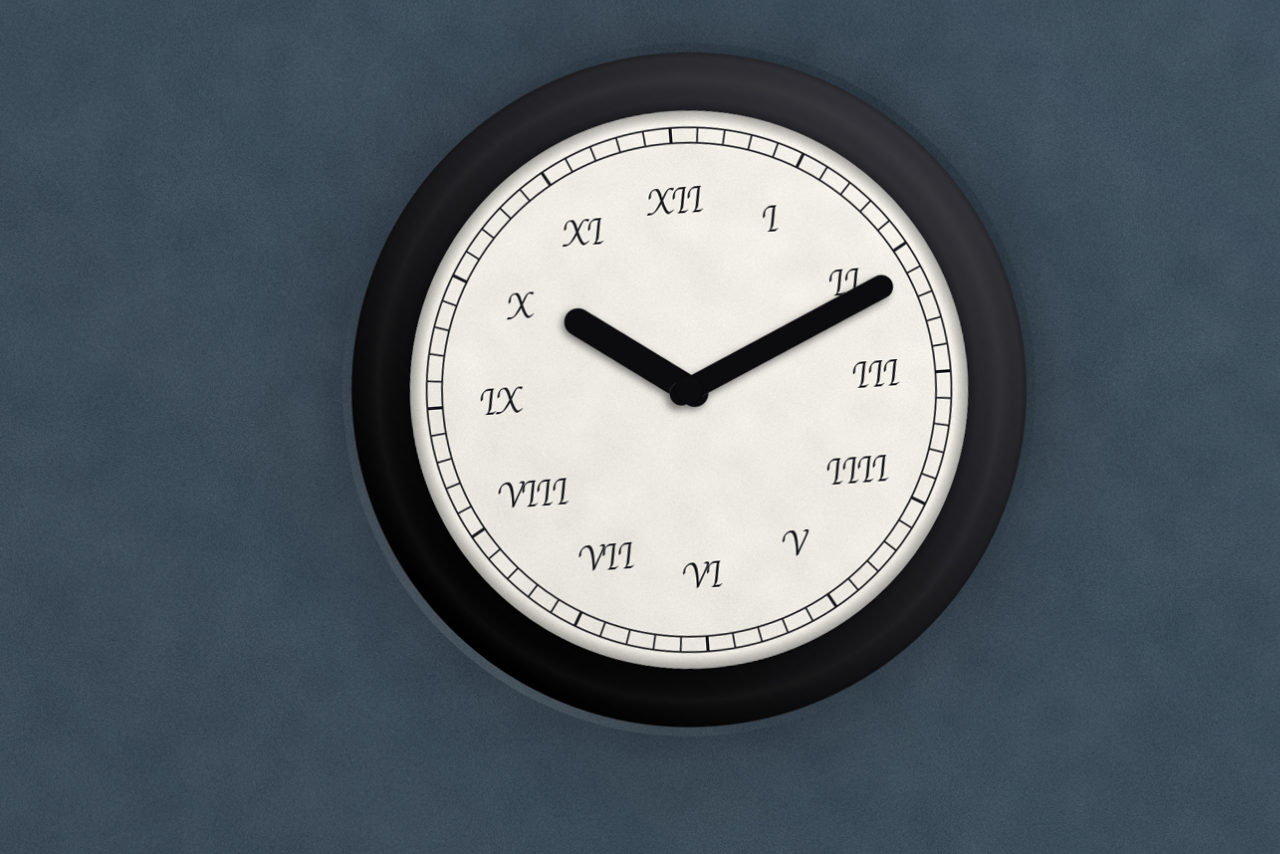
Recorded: 10 h 11 min
